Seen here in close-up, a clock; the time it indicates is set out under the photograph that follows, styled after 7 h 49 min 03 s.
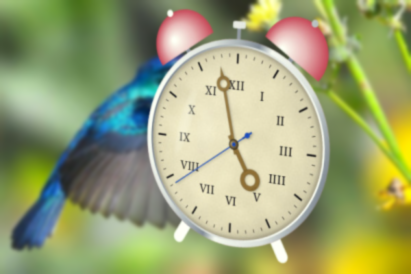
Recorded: 4 h 57 min 39 s
